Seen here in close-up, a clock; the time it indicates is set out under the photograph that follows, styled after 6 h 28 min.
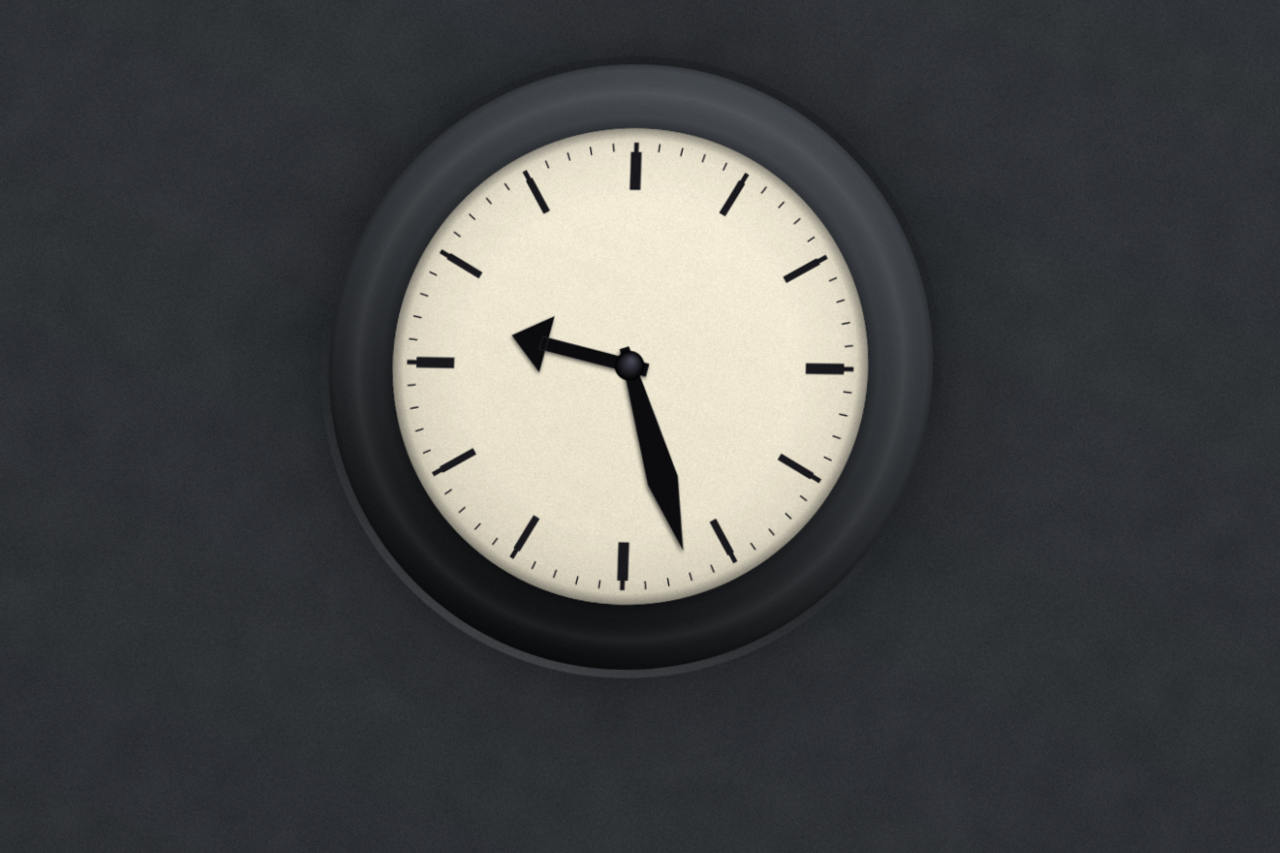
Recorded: 9 h 27 min
